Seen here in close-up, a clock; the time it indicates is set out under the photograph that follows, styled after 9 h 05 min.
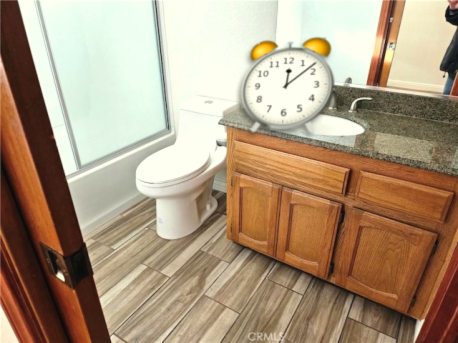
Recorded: 12 h 08 min
